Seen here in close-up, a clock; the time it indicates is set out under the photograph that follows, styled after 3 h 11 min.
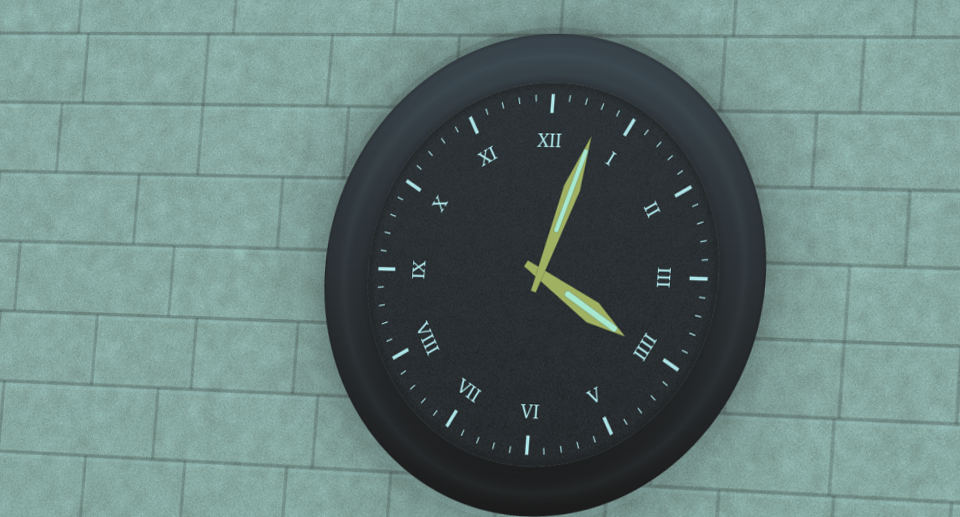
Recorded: 4 h 03 min
